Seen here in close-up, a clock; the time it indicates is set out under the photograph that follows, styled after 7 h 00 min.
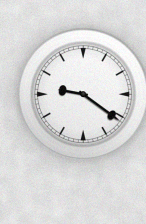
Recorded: 9 h 21 min
